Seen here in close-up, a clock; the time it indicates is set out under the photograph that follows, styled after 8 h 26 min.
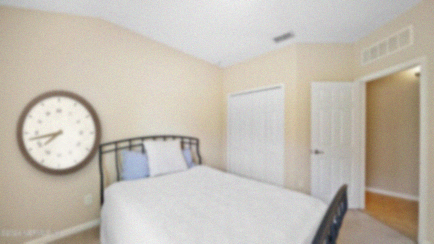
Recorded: 7 h 43 min
